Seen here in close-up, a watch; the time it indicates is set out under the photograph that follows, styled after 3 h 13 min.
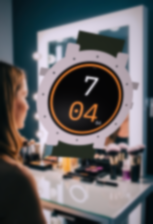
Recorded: 7 h 04 min
